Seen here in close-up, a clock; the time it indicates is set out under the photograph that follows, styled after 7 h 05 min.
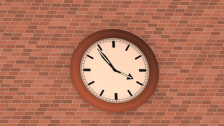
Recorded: 3 h 54 min
